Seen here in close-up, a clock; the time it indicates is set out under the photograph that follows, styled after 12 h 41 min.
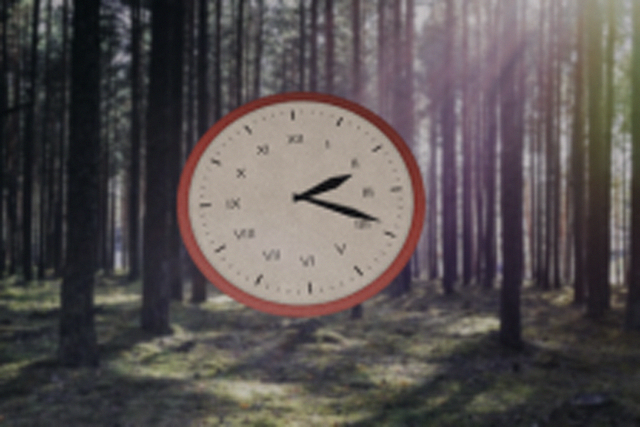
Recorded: 2 h 19 min
